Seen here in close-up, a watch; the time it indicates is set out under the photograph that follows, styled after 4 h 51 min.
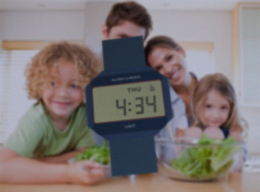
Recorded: 4 h 34 min
